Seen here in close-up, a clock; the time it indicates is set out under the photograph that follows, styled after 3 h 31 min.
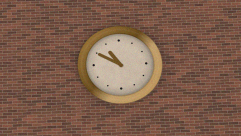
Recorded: 10 h 50 min
